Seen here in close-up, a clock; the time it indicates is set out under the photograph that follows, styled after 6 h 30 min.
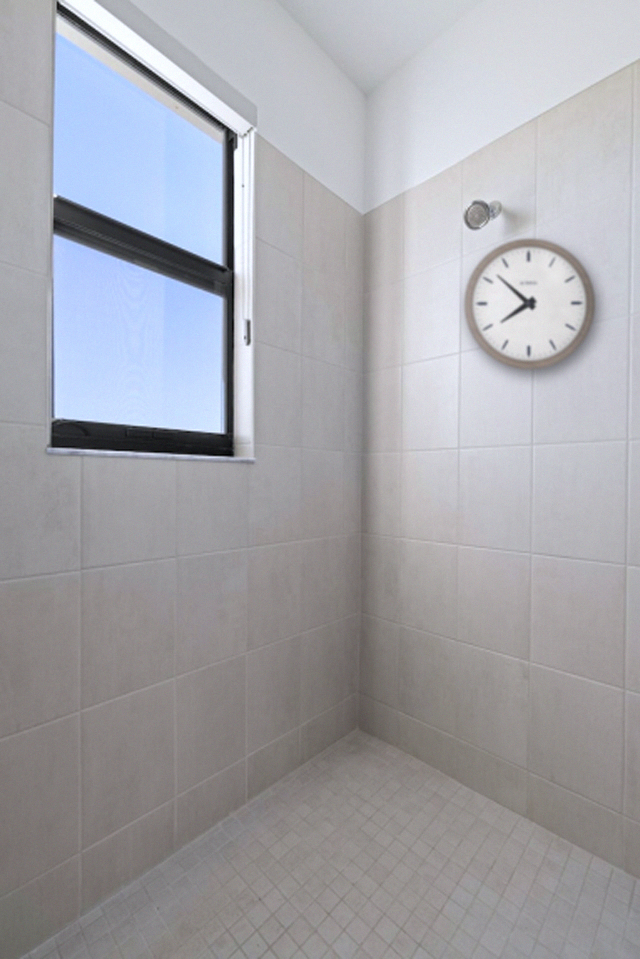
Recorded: 7 h 52 min
